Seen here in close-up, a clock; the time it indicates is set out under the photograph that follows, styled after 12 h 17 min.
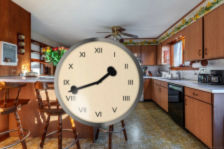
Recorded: 1 h 42 min
